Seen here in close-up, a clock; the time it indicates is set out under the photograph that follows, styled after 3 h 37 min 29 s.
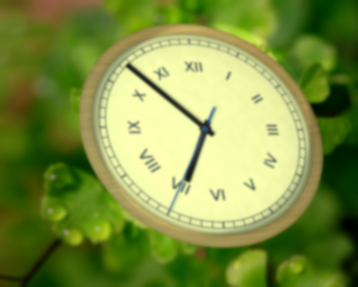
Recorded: 6 h 52 min 35 s
